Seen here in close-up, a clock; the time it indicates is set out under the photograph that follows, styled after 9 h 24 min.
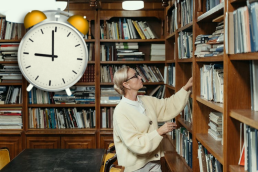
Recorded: 8 h 59 min
